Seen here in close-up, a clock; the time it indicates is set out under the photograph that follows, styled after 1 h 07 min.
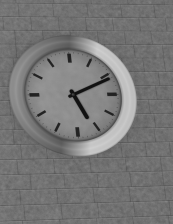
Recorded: 5 h 11 min
